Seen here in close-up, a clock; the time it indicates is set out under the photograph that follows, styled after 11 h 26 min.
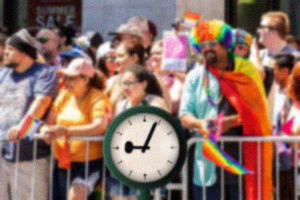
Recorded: 9 h 04 min
